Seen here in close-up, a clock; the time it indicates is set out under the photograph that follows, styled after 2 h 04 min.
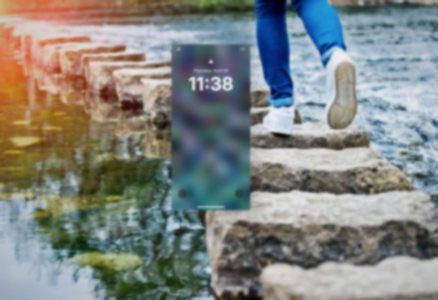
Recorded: 11 h 38 min
